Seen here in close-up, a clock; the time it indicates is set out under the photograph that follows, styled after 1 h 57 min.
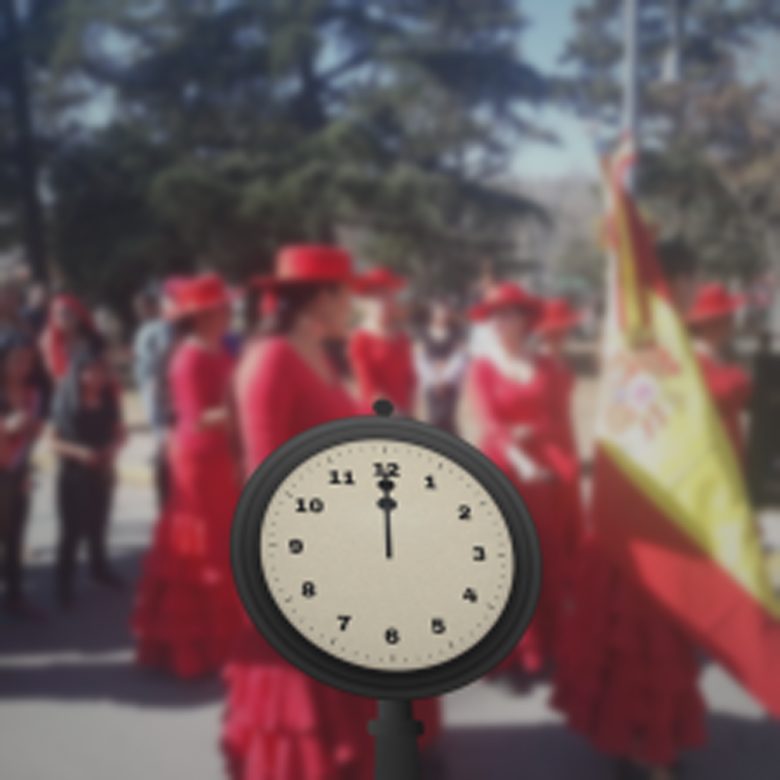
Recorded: 12 h 00 min
